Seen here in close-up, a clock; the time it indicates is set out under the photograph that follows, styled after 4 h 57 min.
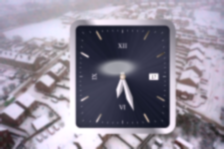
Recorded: 6 h 27 min
